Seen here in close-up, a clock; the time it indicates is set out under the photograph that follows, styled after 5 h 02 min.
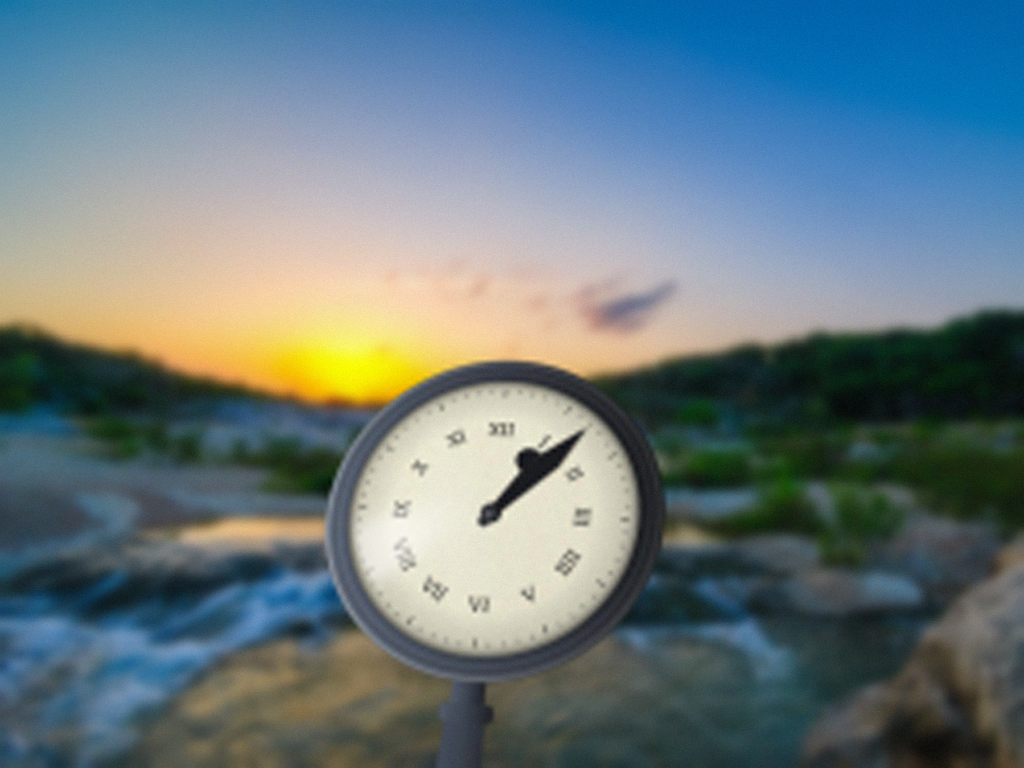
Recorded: 1 h 07 min
